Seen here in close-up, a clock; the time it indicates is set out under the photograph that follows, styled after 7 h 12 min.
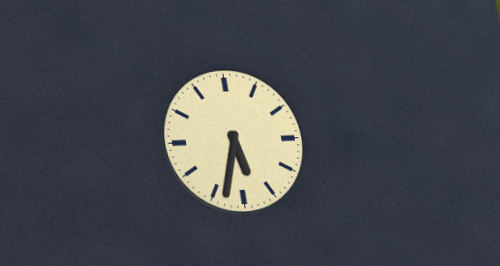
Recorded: 5 h 33 min
